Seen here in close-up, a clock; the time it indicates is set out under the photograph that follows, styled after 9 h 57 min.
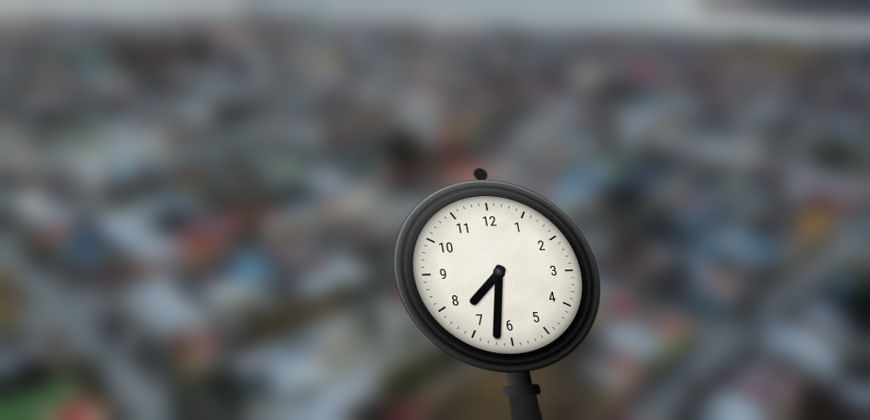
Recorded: 7 h 32 min
